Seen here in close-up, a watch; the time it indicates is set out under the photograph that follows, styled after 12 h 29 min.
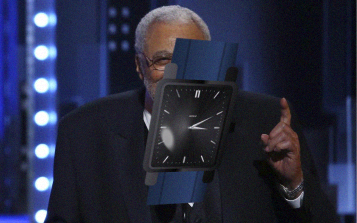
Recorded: 3 h 10 min
